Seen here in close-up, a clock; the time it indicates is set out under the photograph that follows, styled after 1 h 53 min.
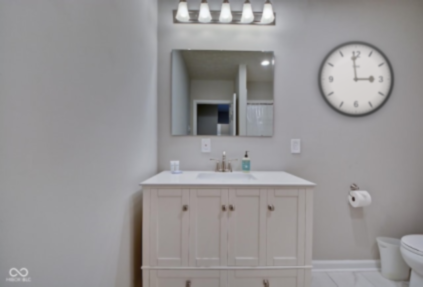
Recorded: 2 h 59 min
